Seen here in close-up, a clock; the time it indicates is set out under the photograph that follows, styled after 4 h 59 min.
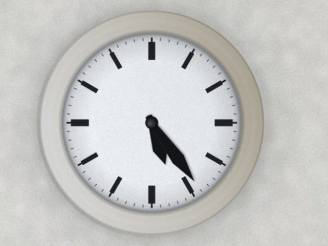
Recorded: 5 h 24 min
